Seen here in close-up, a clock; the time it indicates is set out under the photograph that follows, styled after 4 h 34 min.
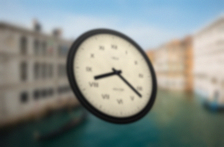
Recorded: 8 h 22 min
